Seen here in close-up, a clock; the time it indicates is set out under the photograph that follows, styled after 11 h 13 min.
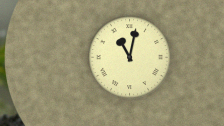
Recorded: 11 h 02 min
